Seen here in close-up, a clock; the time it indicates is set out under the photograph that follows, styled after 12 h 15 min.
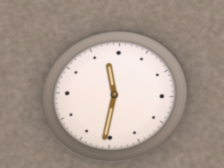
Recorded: 11 h 31 min
